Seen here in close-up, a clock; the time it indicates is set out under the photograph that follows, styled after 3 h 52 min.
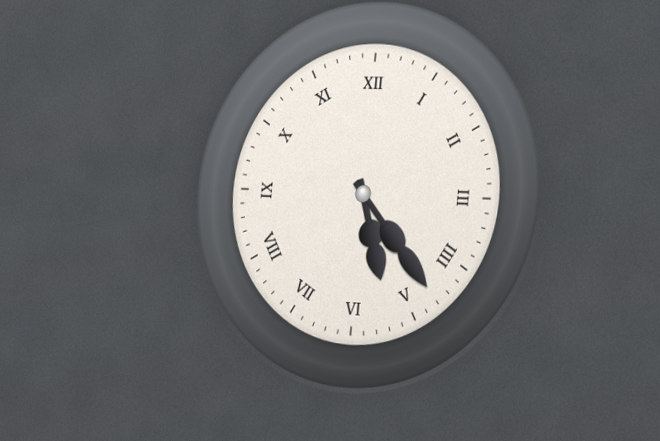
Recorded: 5 h 23 min
